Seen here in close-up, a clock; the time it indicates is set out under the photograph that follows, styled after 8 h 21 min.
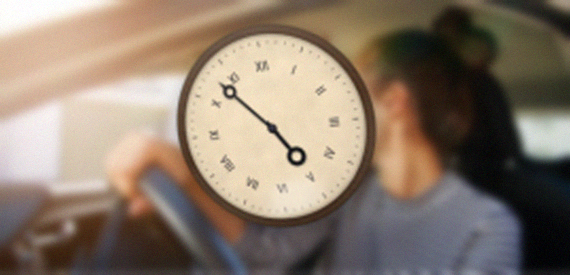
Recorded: 4 h 53 min
